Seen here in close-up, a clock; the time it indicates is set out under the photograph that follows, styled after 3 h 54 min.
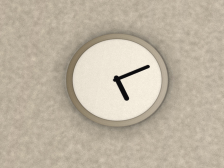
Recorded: 5 h 11 min
